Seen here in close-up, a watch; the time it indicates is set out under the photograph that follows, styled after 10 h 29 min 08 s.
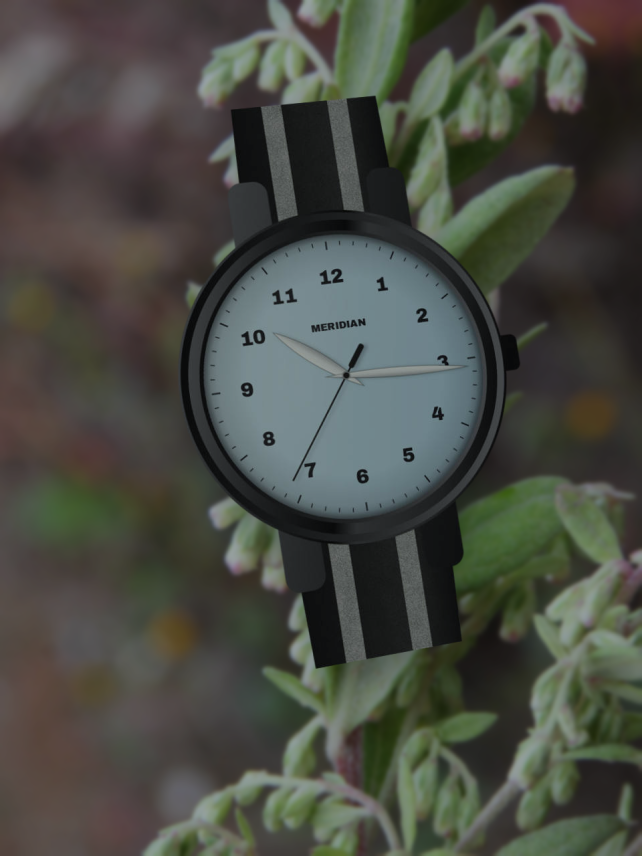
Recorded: 10 h 15 min 36 s
